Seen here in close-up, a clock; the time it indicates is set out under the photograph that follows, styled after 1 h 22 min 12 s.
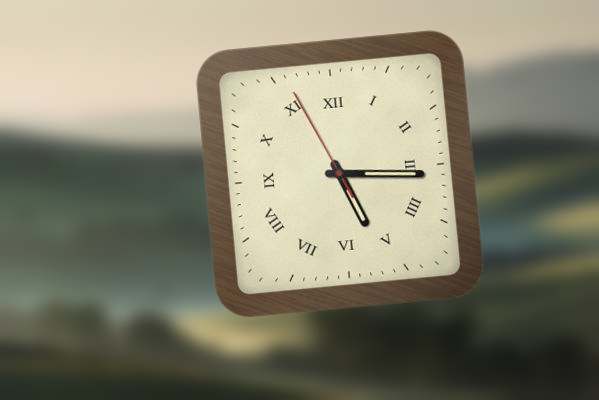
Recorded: 5 h 15 min 56 s
